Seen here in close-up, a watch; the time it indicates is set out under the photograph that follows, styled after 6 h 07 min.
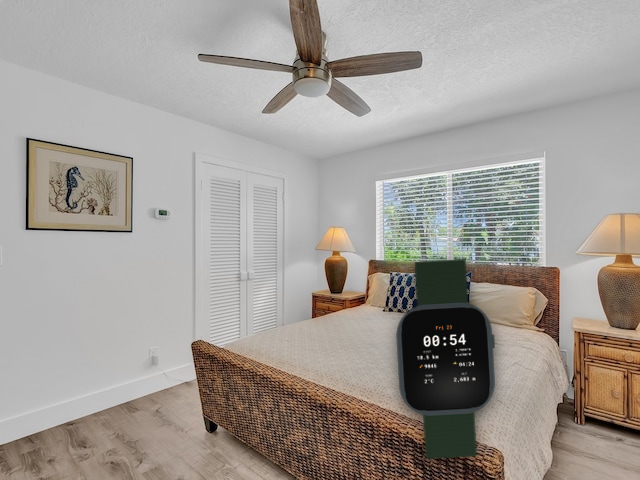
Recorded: 0 h 54 min
